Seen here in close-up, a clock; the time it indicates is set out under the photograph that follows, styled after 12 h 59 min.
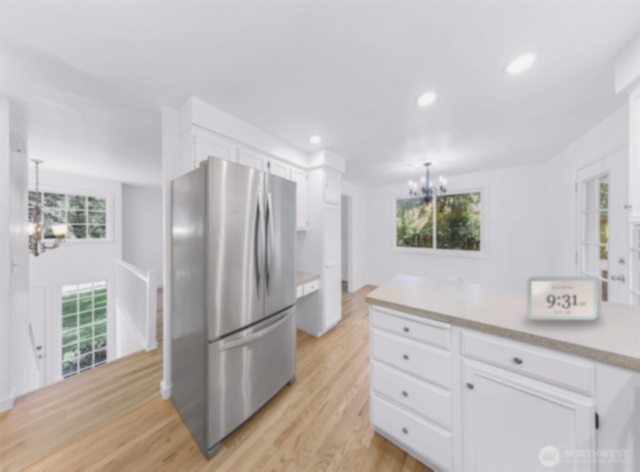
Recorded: 9 h 31 min
